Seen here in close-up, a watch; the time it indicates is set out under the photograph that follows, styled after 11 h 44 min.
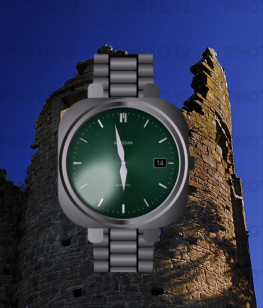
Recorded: 5 h 58 min
